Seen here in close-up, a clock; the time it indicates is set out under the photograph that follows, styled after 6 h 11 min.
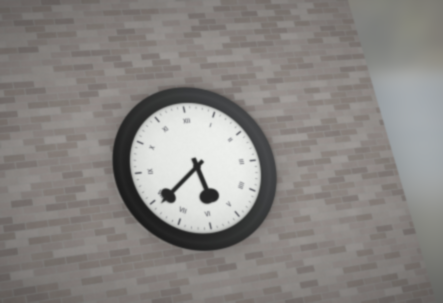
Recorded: 5 h 39 min
